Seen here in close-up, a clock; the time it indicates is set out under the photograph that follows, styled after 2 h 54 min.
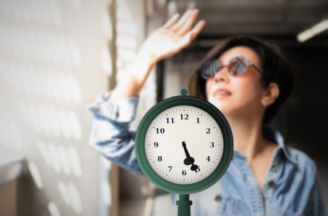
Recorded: 5 h 26 min
